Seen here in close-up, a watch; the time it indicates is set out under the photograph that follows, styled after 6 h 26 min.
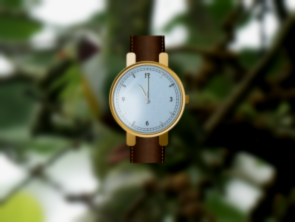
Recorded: 11 h 00 min
